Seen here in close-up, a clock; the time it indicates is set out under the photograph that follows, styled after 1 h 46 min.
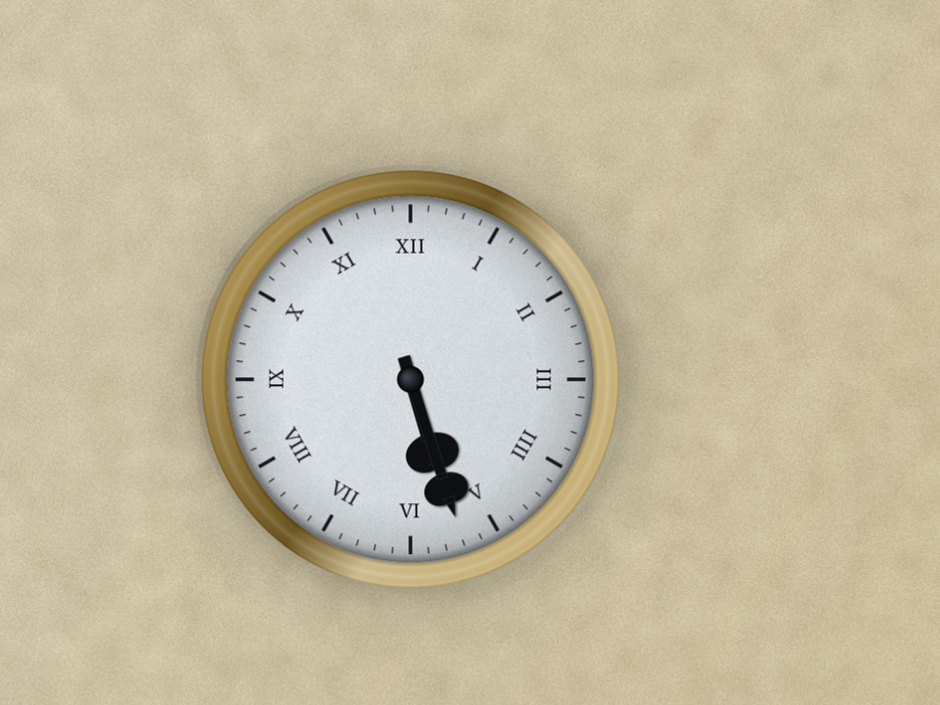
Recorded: 5 h 27 min
